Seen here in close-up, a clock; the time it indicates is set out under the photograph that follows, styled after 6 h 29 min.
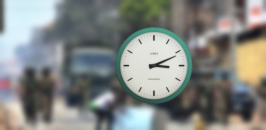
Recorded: 3 h 11 min
